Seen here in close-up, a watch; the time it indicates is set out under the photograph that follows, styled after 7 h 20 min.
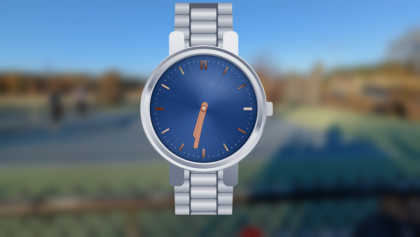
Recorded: 6 h 32 min
